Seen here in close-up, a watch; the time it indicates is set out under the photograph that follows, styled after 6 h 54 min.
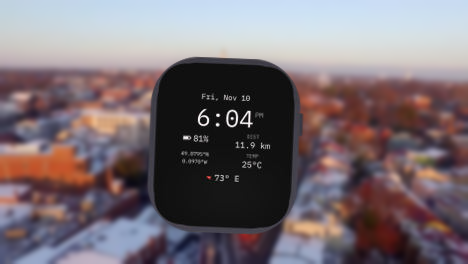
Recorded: 6 h 04 min
